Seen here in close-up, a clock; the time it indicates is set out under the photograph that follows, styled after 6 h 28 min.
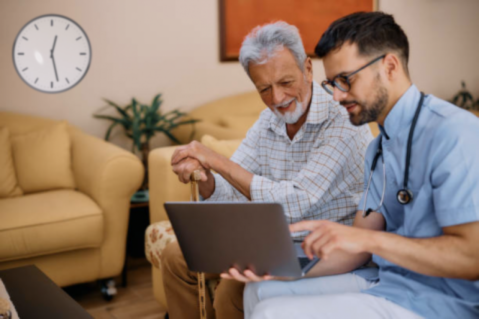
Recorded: 12 h 28 min
